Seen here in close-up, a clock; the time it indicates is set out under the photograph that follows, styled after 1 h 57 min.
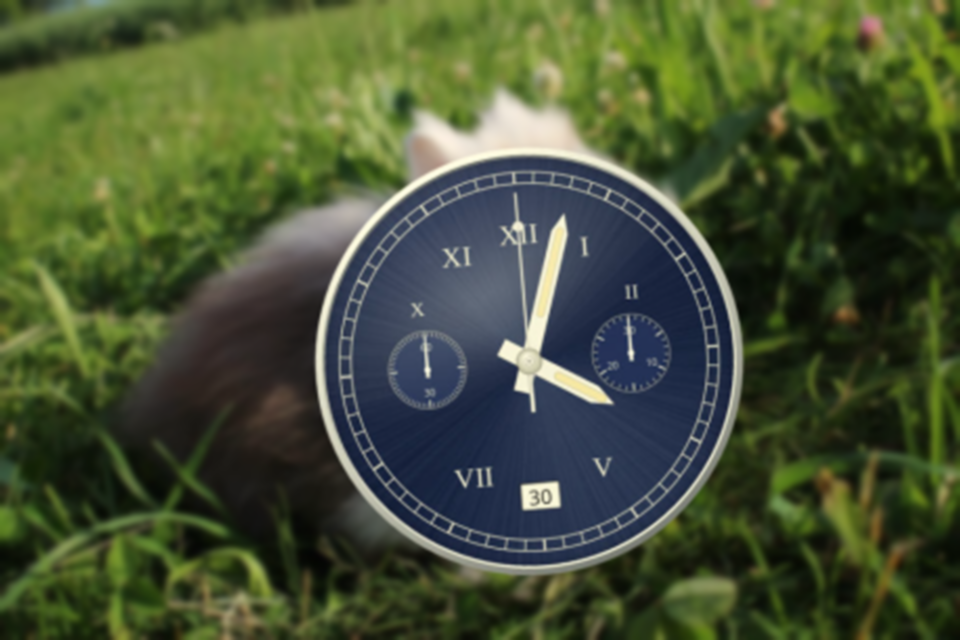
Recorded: 4 h 03 min
